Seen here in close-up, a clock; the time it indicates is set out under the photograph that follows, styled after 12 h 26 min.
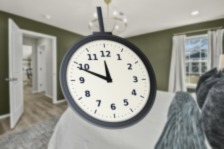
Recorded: 11 h 49 min
